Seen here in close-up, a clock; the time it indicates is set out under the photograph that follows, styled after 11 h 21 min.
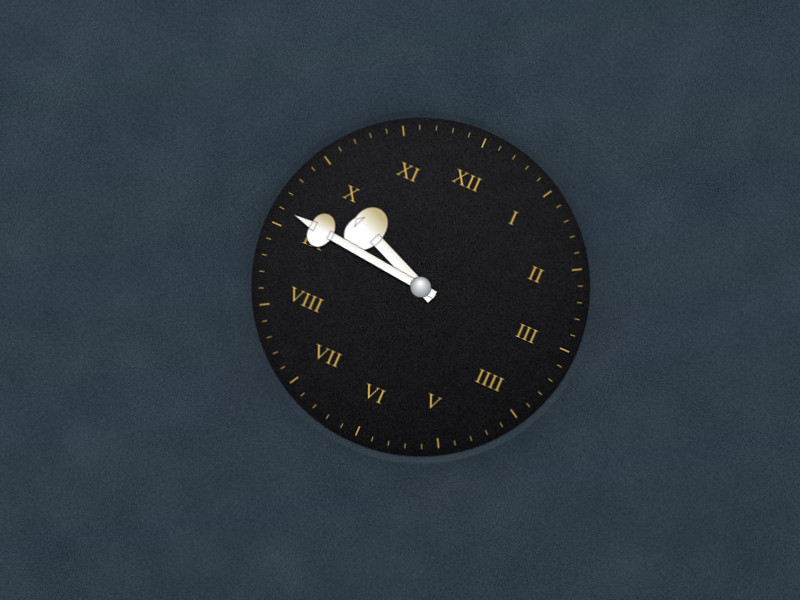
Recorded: 9 h 46 min
